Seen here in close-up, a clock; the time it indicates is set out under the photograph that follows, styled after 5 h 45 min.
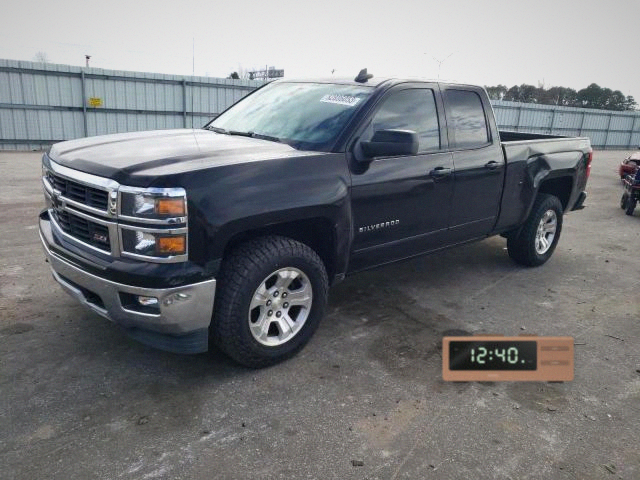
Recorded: 12 h 40 min
